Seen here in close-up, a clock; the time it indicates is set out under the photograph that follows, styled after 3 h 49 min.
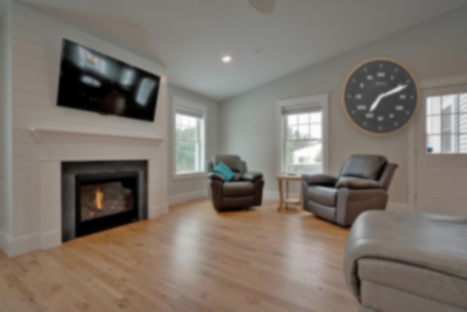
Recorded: 7 h 11 min
